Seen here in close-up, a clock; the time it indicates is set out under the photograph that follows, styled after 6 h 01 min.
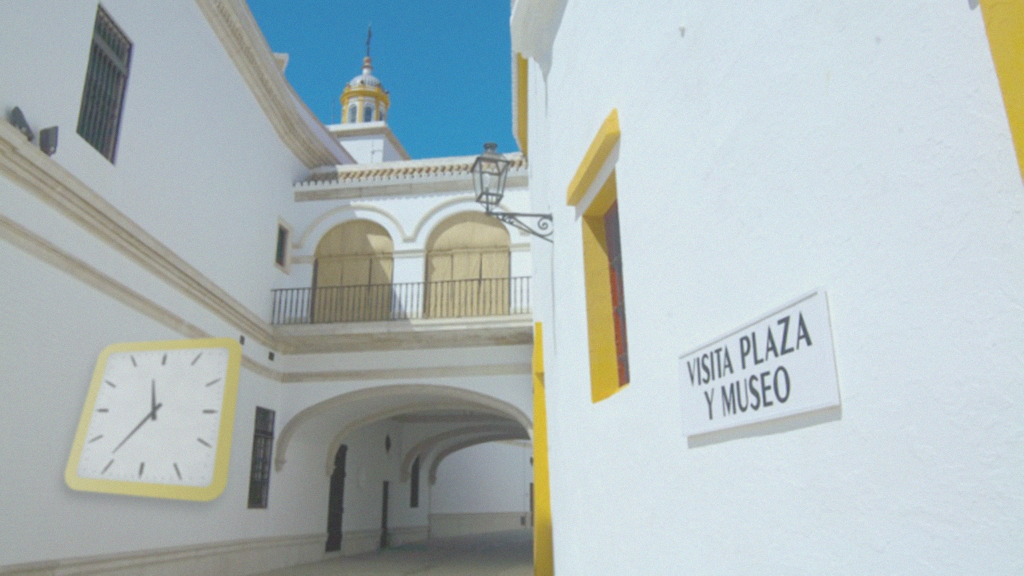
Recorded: 11 h 36 min
